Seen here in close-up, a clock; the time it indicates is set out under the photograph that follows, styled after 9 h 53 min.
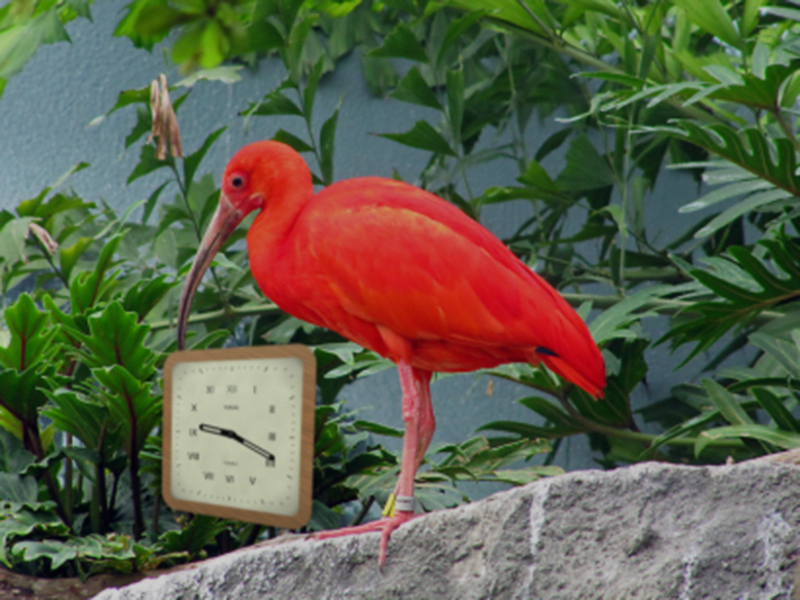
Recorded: 9 h 19 min
